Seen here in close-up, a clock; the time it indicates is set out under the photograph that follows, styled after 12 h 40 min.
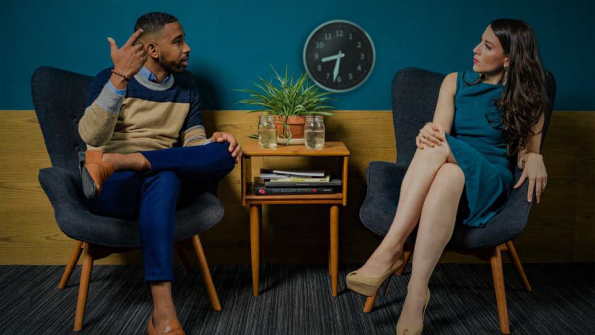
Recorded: 8 h 32 min
